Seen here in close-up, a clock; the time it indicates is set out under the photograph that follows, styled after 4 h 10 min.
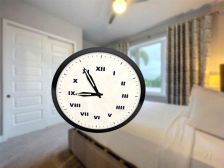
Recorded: 8 h 55 min
